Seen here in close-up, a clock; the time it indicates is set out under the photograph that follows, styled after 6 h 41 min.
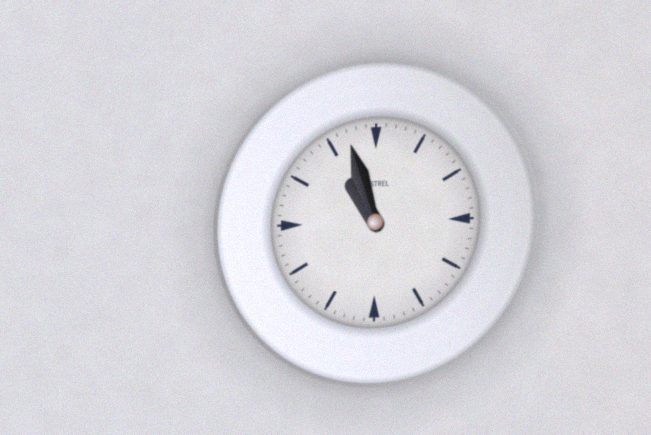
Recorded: 10 h 57 min
